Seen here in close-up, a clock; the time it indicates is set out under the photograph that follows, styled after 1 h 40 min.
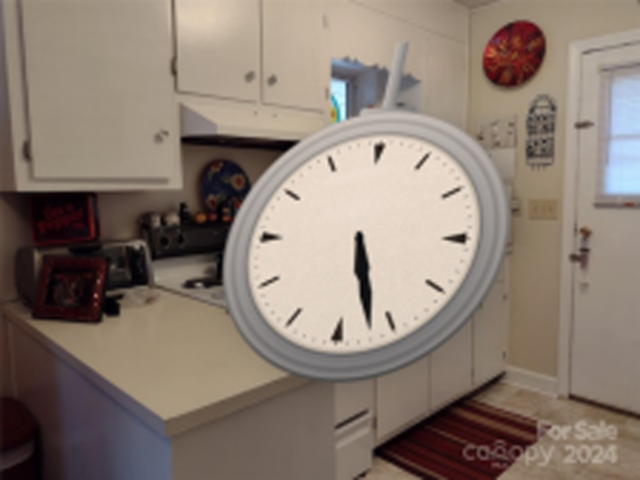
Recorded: 5 h 27 min
